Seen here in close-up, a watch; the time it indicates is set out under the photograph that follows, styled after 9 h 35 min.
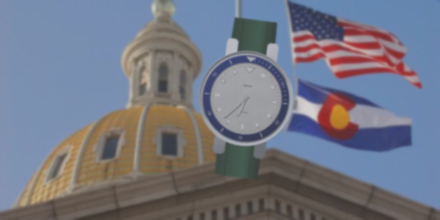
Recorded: 6 h 37 min
